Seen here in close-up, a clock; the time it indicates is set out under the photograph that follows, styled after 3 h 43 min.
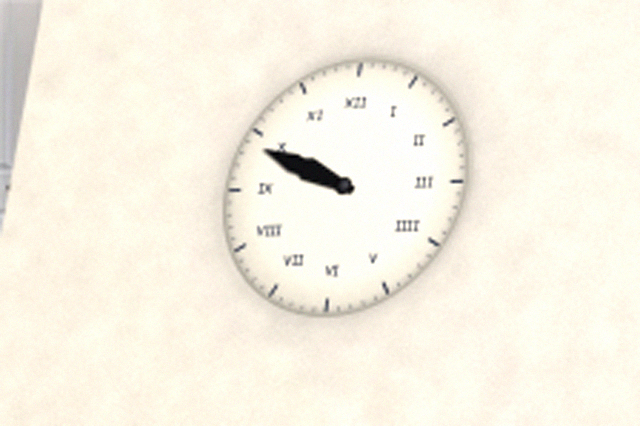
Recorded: 9 h 49 min
